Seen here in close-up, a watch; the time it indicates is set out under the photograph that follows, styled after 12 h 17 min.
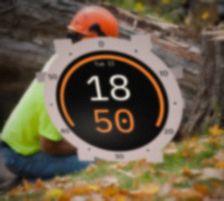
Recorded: 18 h 50 min
